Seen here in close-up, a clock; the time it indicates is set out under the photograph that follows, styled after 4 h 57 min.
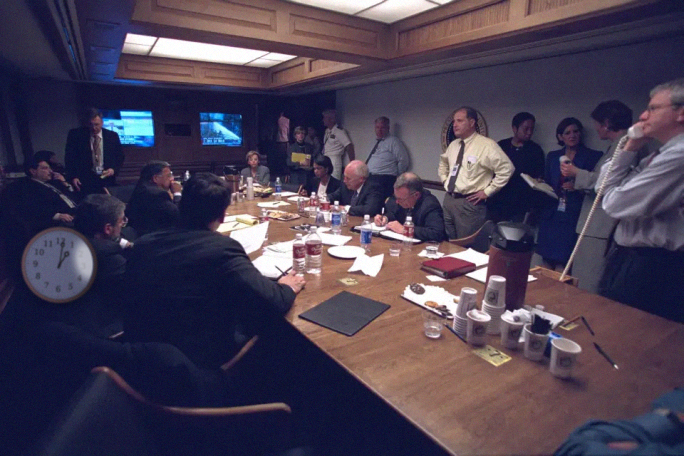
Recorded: 1 h 01 min
